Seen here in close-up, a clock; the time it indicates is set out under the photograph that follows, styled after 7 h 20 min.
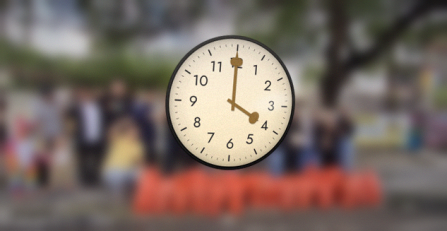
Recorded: 4 h 00 min
